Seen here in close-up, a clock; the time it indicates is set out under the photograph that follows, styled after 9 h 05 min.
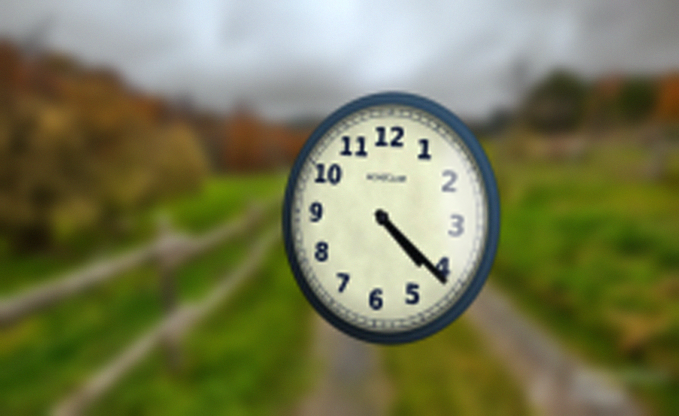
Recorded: 4 h 21 min
